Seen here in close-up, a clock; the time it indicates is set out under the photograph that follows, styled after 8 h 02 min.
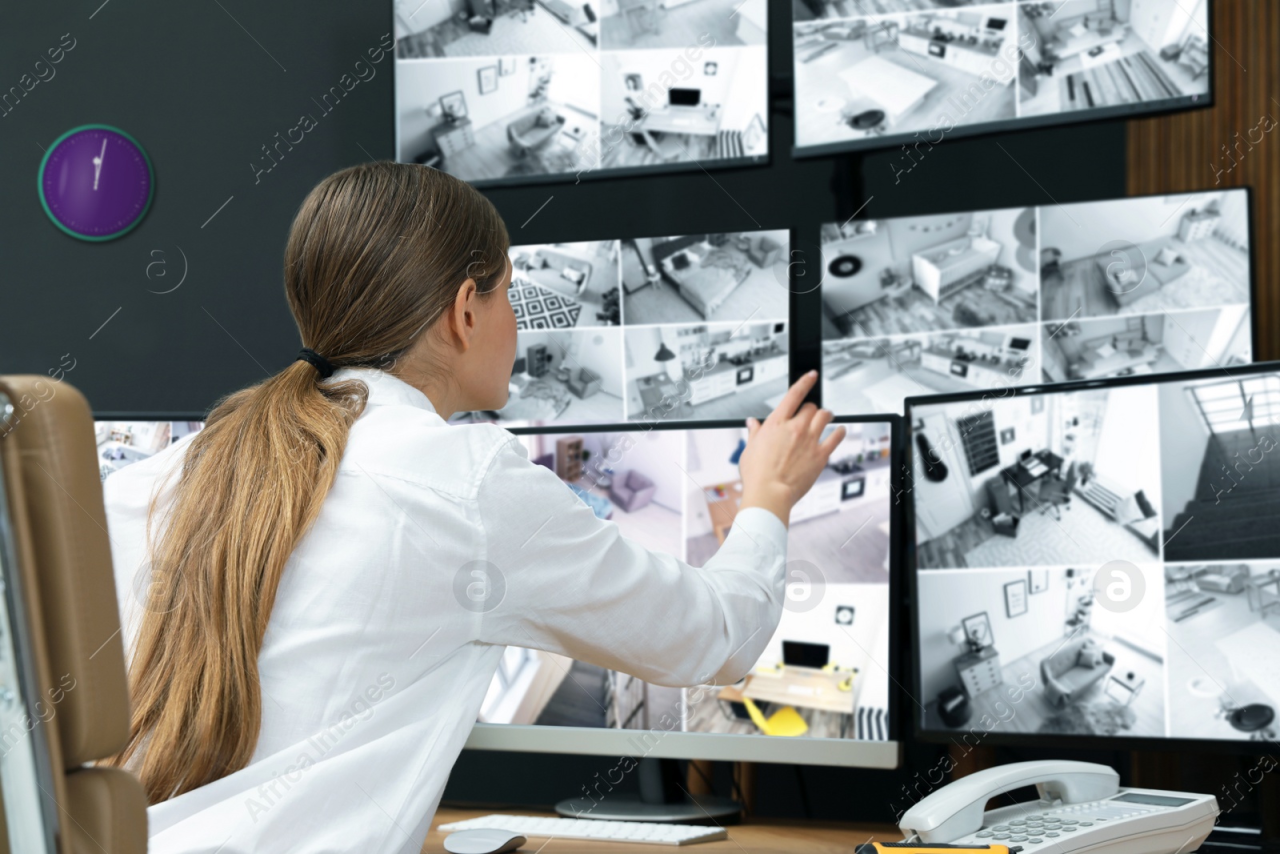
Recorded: 12 h 02 min
